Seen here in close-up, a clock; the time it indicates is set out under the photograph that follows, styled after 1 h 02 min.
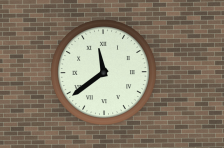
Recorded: 11 h 39 min
